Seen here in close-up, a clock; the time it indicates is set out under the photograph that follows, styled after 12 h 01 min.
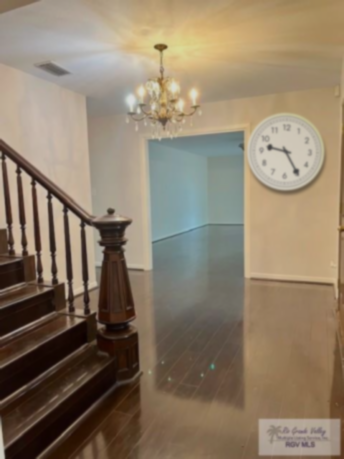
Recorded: 9 h 25 min
